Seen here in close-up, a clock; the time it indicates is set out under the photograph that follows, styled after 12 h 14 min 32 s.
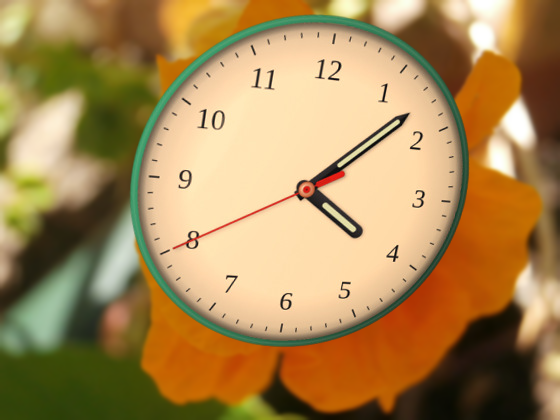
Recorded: 4 h 07 min 40 s
